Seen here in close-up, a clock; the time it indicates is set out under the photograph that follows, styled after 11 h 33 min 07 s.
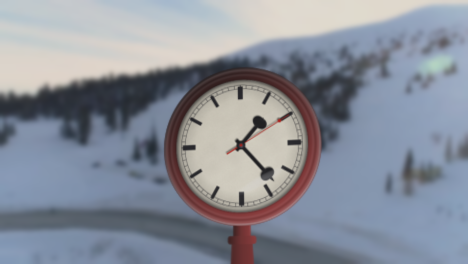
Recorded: 1 h 23 min 10 s
